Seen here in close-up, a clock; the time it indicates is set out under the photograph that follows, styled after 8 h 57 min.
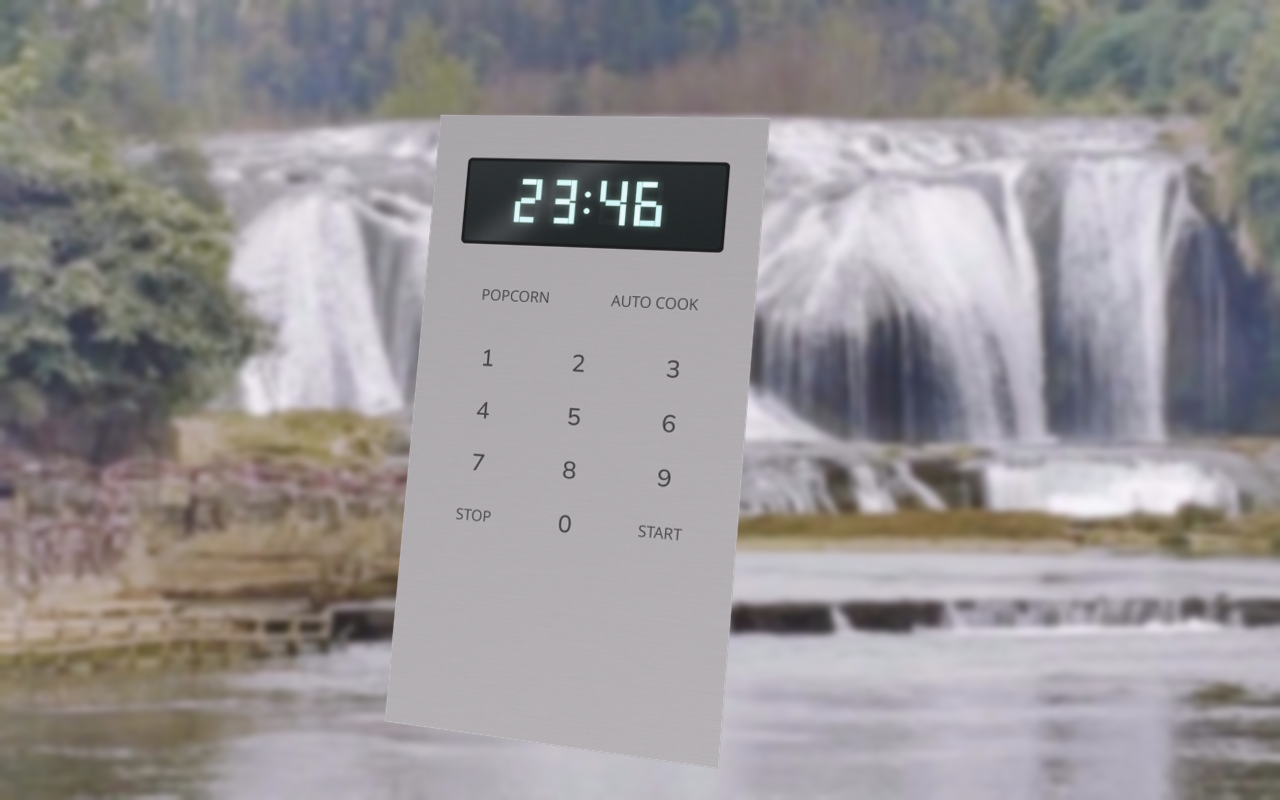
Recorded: 23 h 46 min
